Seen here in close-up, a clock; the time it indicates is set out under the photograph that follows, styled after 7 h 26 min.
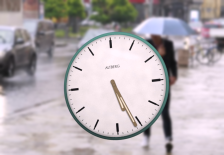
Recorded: 5 h 26 min
